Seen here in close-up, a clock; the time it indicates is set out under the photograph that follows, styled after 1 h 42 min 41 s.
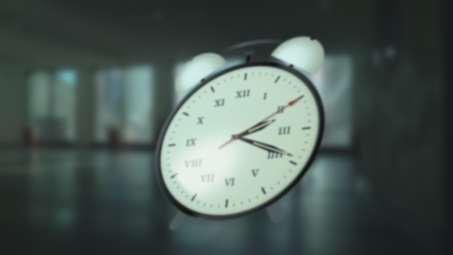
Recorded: 2 h 19 min 10 s
